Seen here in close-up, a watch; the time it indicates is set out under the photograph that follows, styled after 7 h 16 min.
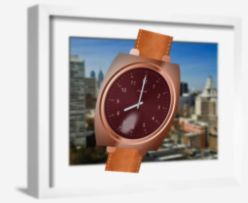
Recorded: 8 h 00 min
